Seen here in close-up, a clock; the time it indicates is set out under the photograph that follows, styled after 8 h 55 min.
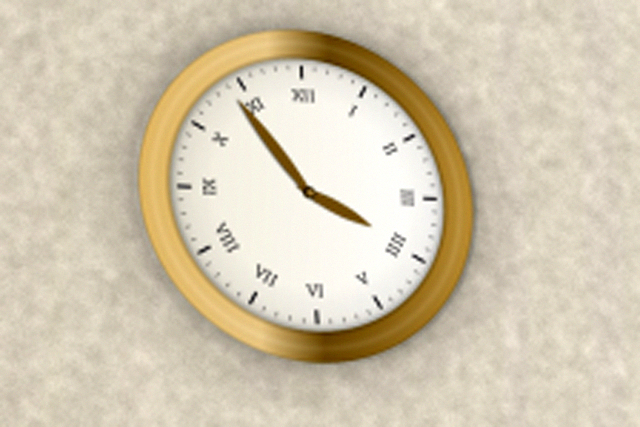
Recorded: 3 h 54 min
